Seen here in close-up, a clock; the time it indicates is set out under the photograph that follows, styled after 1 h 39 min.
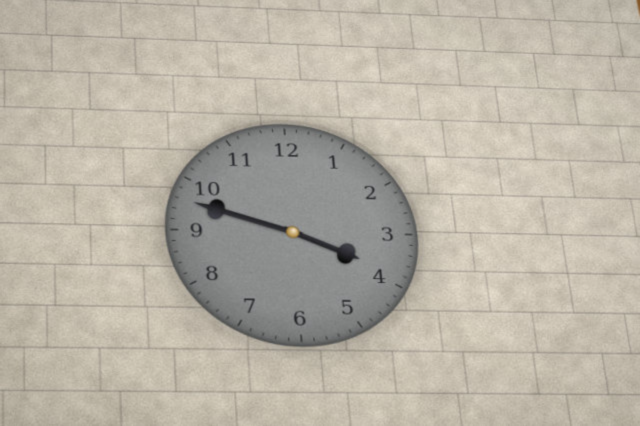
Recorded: 3 h 48 min
